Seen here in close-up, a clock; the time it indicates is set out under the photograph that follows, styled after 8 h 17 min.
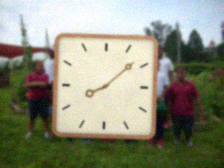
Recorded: 8 h 08 min
